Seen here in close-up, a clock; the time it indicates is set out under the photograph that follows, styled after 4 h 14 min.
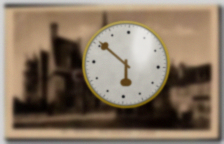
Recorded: 5 h 51 min
